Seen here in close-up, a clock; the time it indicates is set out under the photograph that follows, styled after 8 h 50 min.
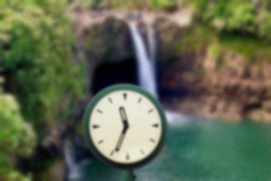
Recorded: 11 h 34 min
